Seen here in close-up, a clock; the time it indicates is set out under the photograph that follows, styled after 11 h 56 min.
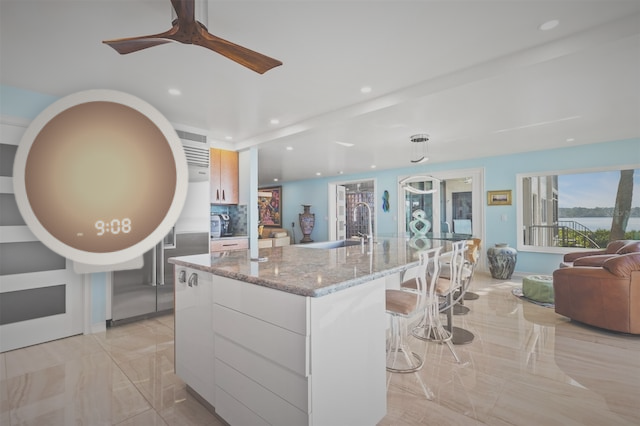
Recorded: 9 h 08 min
